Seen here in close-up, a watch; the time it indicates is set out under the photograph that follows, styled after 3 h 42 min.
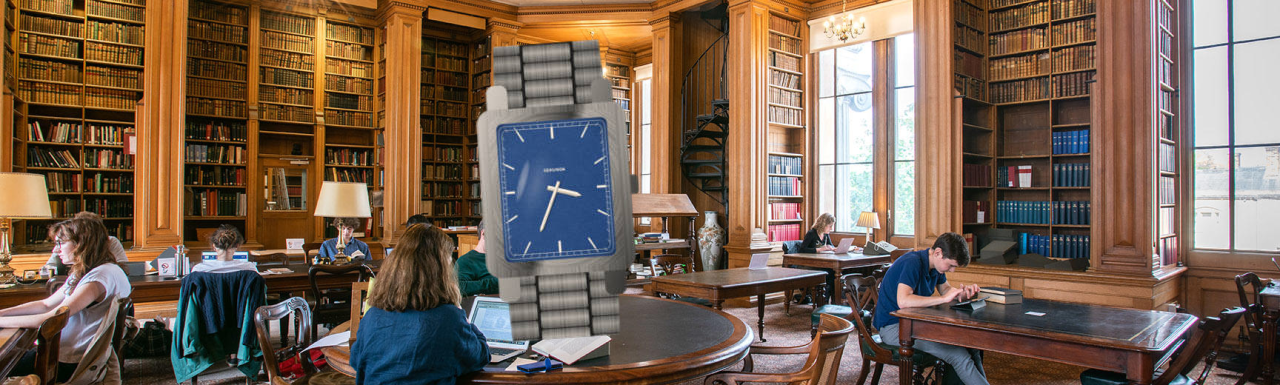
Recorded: 3 h 34 min
